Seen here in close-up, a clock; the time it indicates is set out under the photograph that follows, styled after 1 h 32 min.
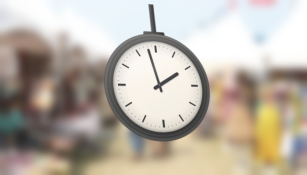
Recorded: 1 h 58 min
